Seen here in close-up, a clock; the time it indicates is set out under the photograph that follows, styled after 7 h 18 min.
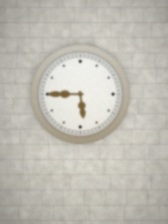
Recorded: 5 h 45 min
